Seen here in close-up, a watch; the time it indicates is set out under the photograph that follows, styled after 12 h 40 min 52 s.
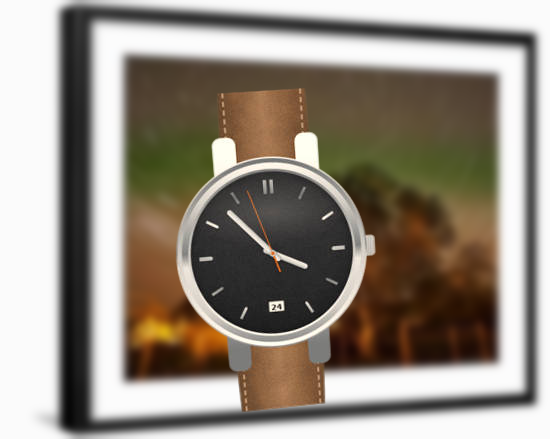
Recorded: 3 h 52 min 57 s
